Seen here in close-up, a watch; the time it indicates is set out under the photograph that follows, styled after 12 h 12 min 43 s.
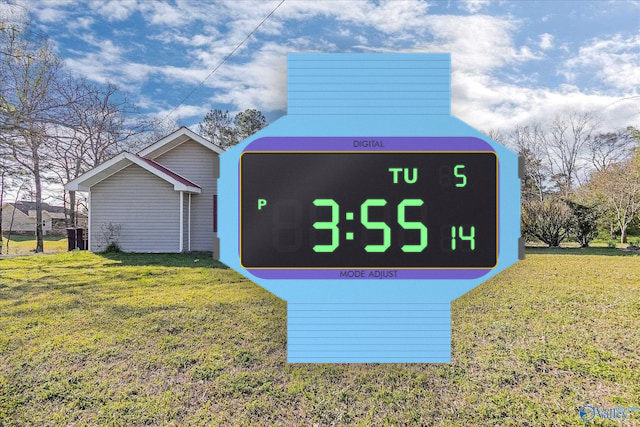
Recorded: 3 h 55 min 14 s
